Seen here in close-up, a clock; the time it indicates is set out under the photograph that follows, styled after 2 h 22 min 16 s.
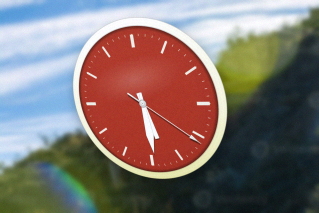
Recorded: 5 h 29 min 21 s
